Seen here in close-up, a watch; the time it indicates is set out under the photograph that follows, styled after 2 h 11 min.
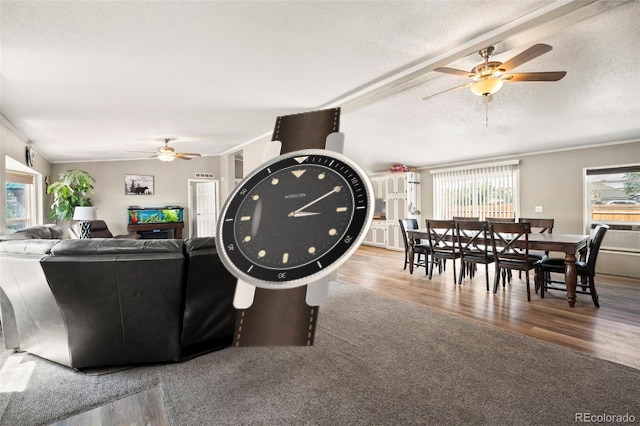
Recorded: 3 h 10 min
